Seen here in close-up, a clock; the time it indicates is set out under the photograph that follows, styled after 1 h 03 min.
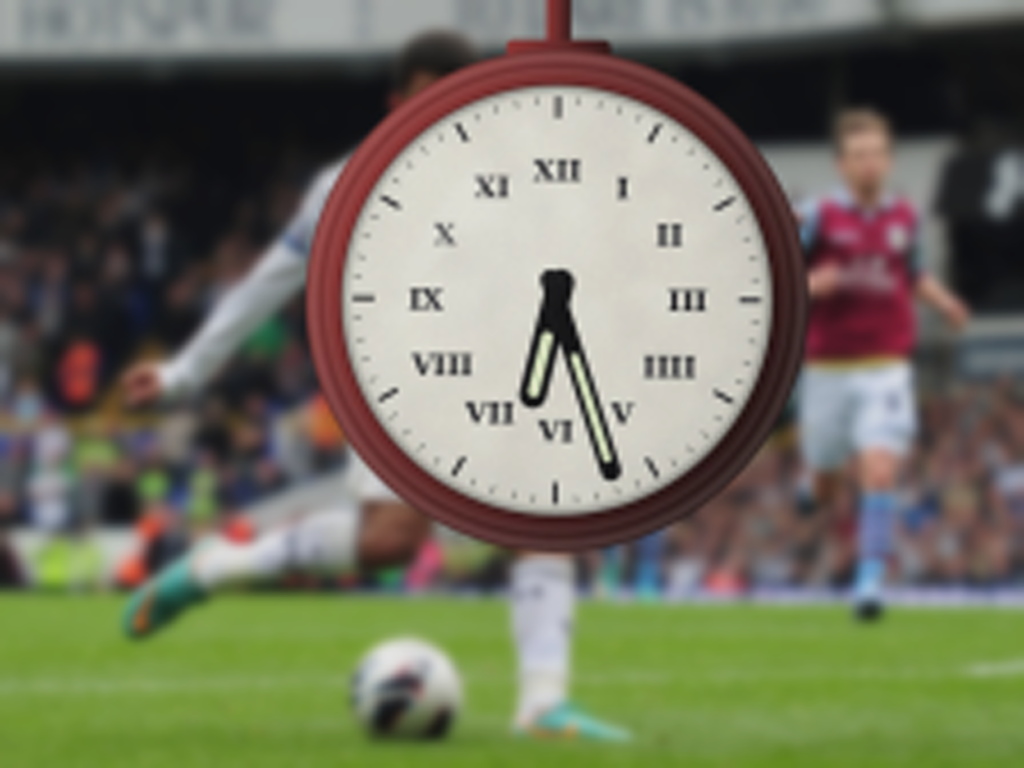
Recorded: 6 h 27 min
